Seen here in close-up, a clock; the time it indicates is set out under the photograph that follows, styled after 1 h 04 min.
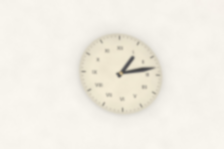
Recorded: 1 h 13 min
